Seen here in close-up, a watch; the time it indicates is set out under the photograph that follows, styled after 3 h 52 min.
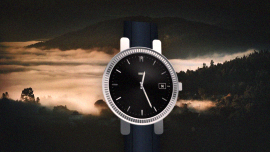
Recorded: 12 h 26 min
